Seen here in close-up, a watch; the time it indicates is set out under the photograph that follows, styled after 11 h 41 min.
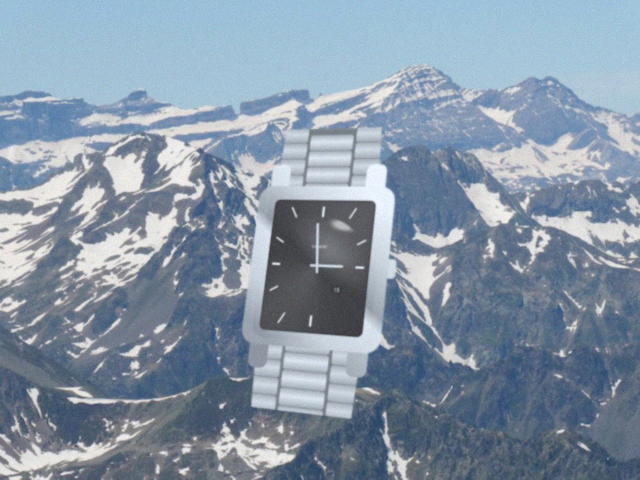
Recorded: 2 h 59 min
